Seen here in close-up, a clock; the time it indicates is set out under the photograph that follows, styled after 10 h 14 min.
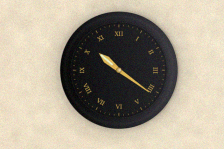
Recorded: 10 h 21 min
